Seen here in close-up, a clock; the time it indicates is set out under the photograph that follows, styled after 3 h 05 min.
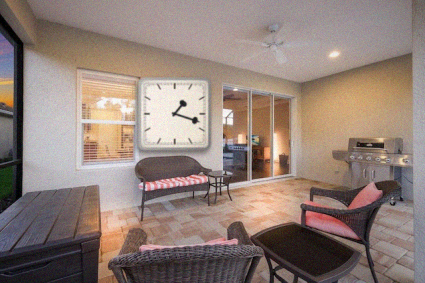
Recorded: 1 h 18 min
